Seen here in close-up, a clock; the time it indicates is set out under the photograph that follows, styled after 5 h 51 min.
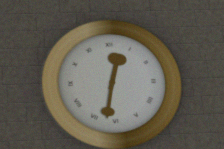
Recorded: 12 h 32 min
